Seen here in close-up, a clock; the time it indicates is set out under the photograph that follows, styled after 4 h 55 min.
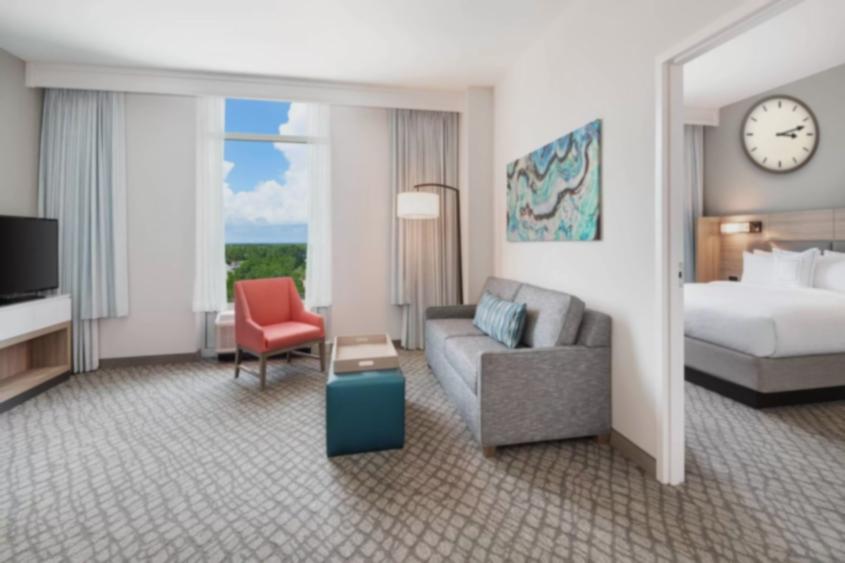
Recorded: 3 h 12 min
